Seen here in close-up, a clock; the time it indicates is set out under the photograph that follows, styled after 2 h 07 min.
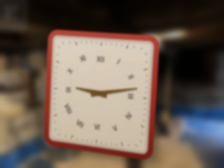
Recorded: 9 h 13 min
